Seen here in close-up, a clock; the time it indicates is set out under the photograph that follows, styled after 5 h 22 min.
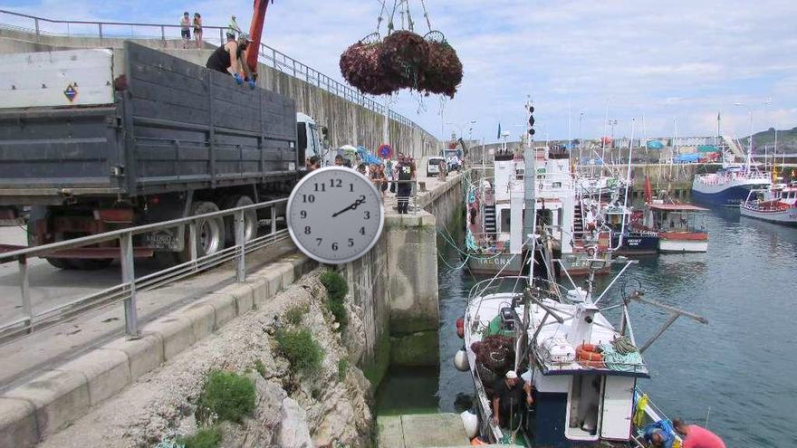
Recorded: 2 h 10 min
